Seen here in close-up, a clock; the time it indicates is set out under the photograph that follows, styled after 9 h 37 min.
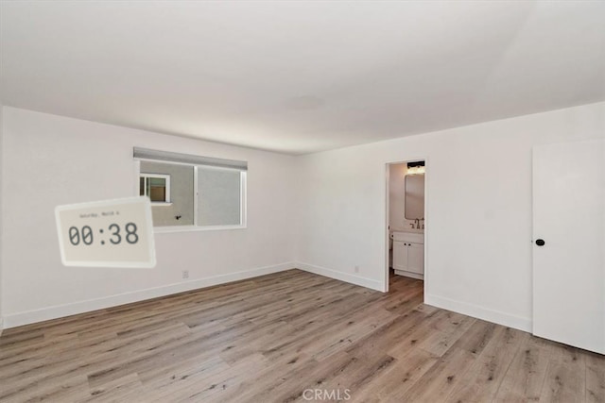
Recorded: 0 h 38 min
